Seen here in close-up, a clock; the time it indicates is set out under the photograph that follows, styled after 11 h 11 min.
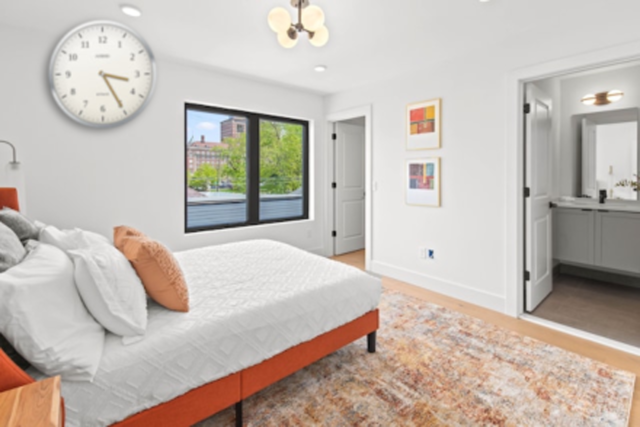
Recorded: 3 h 25 min
